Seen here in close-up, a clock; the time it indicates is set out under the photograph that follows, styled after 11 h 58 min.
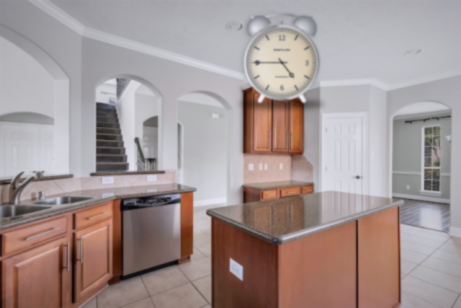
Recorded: 4 h 45 min
